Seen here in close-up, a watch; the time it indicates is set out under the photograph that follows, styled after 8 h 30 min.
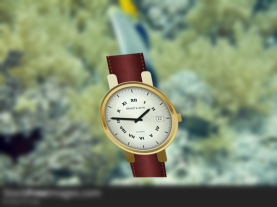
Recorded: 1 h 46 min
